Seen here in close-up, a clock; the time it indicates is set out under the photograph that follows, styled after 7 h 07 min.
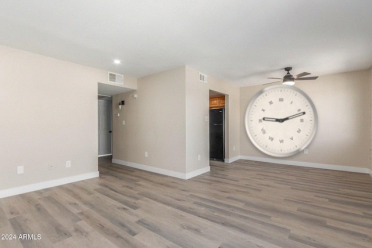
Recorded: 9 h 12 min
